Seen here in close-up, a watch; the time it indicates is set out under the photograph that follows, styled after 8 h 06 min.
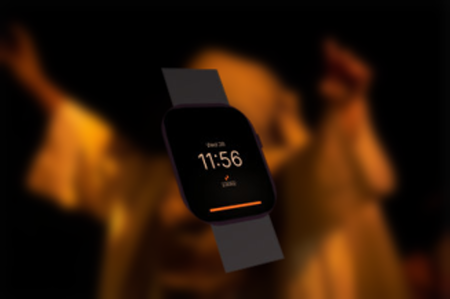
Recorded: 11 h 56 min
